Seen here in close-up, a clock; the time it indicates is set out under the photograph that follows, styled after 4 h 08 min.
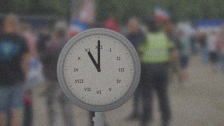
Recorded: 11 h 00 min
